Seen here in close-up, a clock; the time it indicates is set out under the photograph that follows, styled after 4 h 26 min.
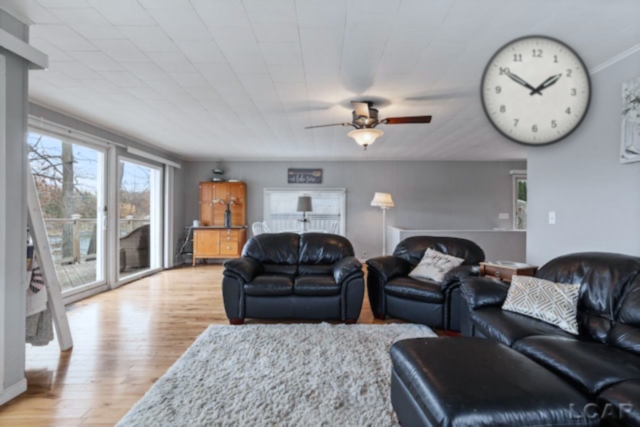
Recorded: 1 h 50 min
